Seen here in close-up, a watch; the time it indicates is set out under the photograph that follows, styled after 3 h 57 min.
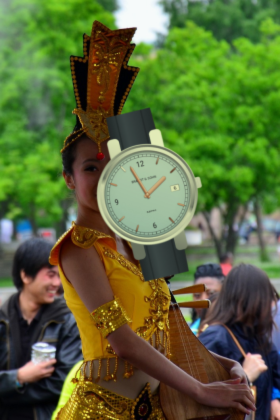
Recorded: 1 h 57 min
